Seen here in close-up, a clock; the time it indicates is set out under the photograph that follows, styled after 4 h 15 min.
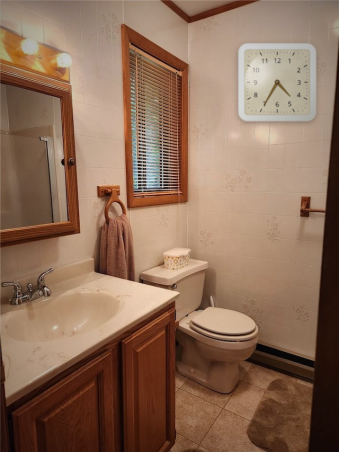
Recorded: 4 h 35 min
